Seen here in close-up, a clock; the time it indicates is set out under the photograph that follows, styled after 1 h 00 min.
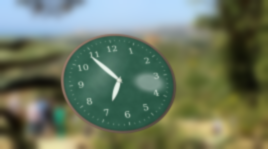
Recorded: 6 h 54 min
